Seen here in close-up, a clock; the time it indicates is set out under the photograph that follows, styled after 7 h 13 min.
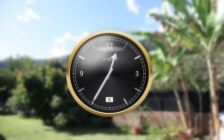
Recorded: 12 h 35 min
